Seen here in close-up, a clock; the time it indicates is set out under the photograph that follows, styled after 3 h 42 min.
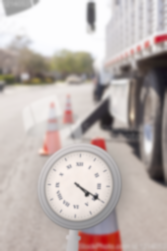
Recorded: 4 h 20 min
